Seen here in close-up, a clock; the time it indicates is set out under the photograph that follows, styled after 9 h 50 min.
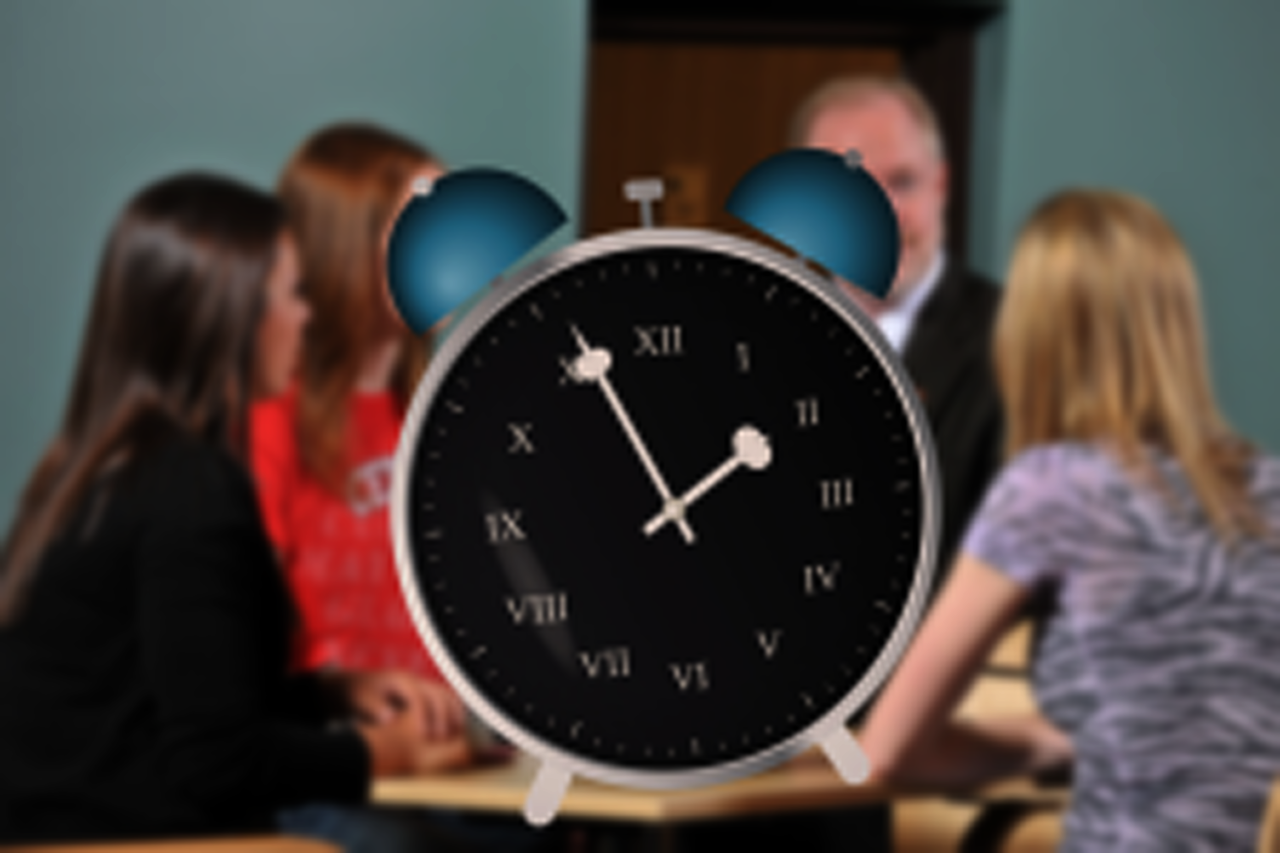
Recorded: 1 h 56 min
